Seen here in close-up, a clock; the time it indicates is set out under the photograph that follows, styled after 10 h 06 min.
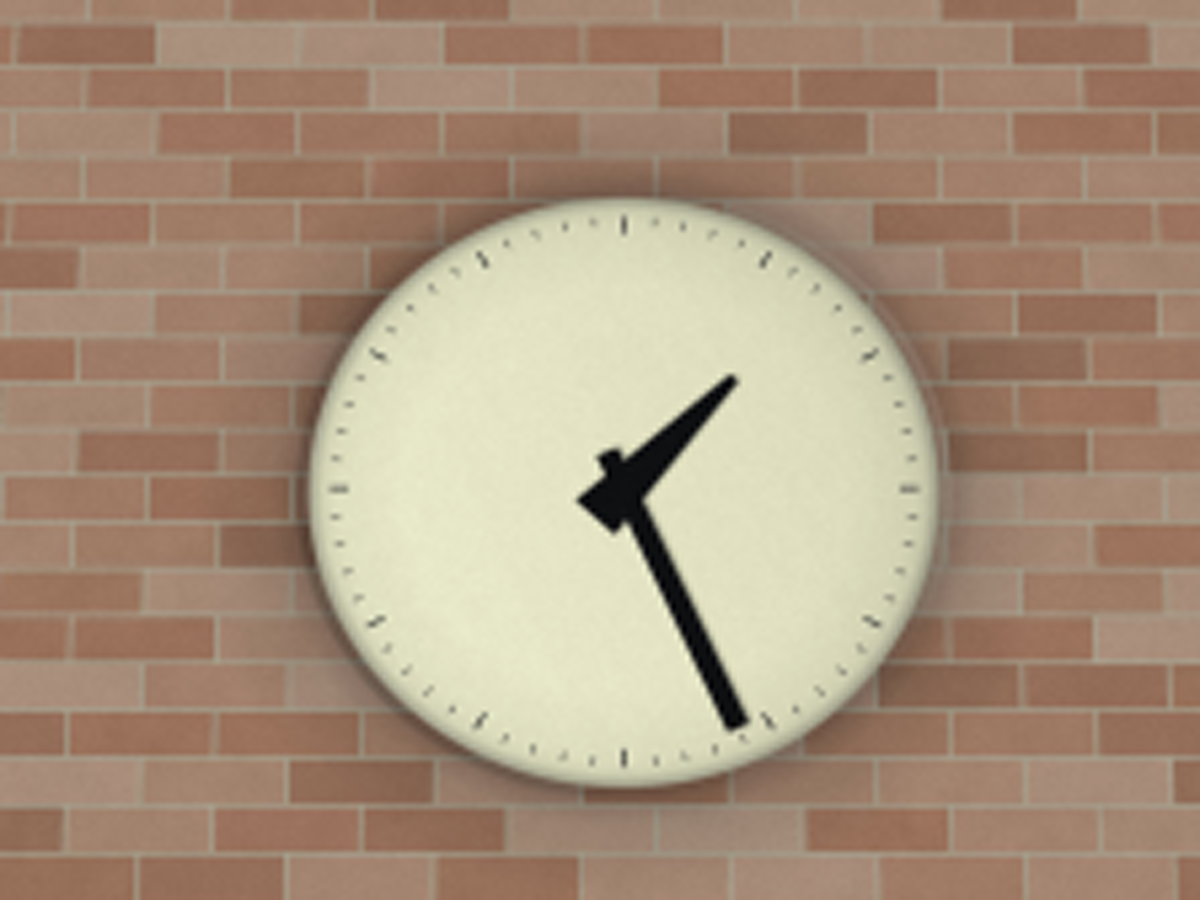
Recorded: 1 h 26 min
